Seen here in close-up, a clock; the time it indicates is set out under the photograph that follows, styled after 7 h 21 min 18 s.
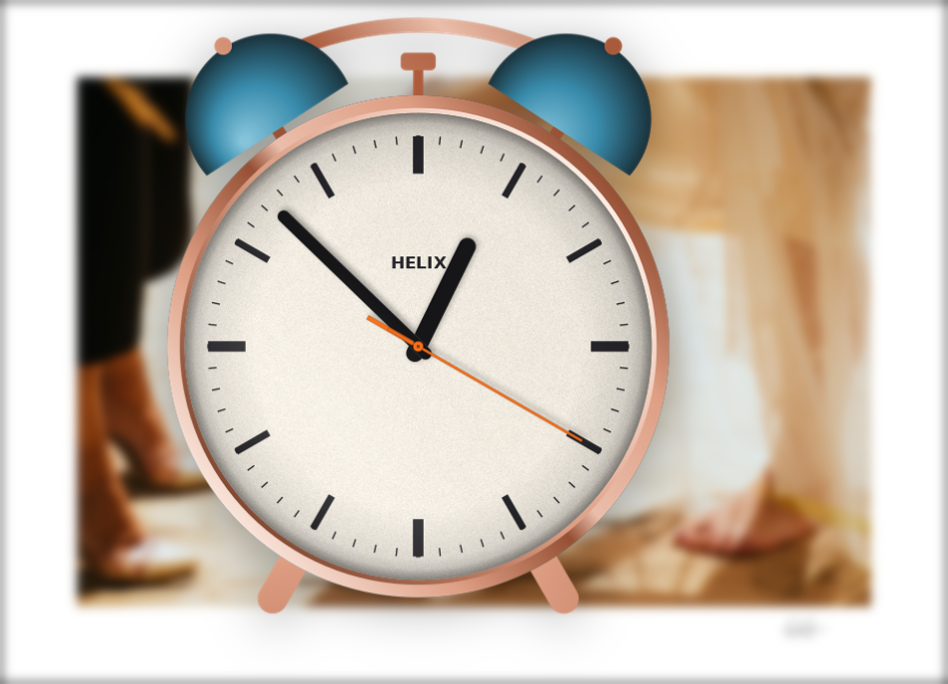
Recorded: 12 h 52 min 20 s
